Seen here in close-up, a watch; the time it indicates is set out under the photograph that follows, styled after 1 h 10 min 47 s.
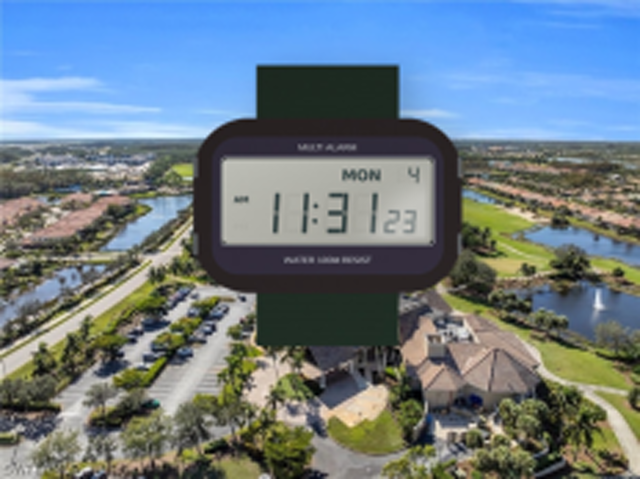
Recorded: 11 h 31 min 23 s
